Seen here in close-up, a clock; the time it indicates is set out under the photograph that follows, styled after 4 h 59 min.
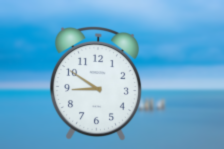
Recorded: 8 h 50 min
